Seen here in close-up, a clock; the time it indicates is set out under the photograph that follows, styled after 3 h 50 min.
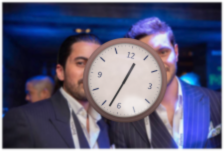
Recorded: 12 h 33 min
